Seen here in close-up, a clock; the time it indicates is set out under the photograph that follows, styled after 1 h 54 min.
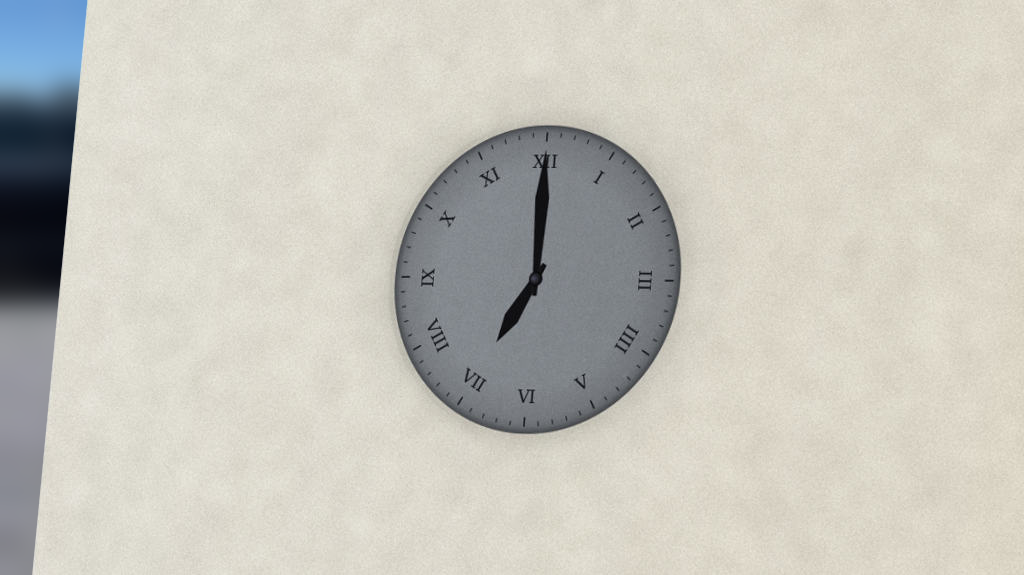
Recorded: 7 h 00 min
